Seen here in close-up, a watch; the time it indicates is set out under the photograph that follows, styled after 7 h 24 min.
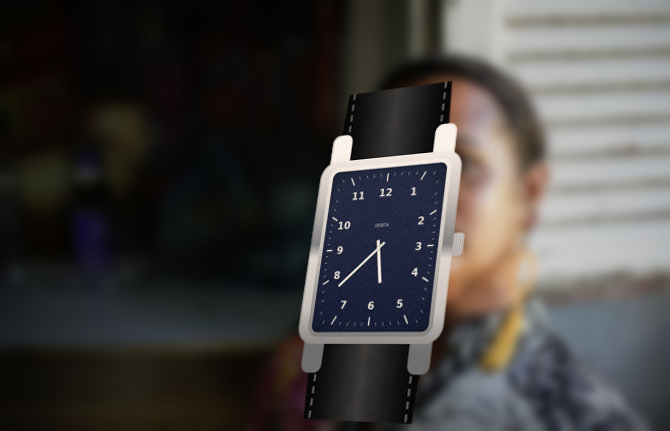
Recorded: 5 h 38 min
